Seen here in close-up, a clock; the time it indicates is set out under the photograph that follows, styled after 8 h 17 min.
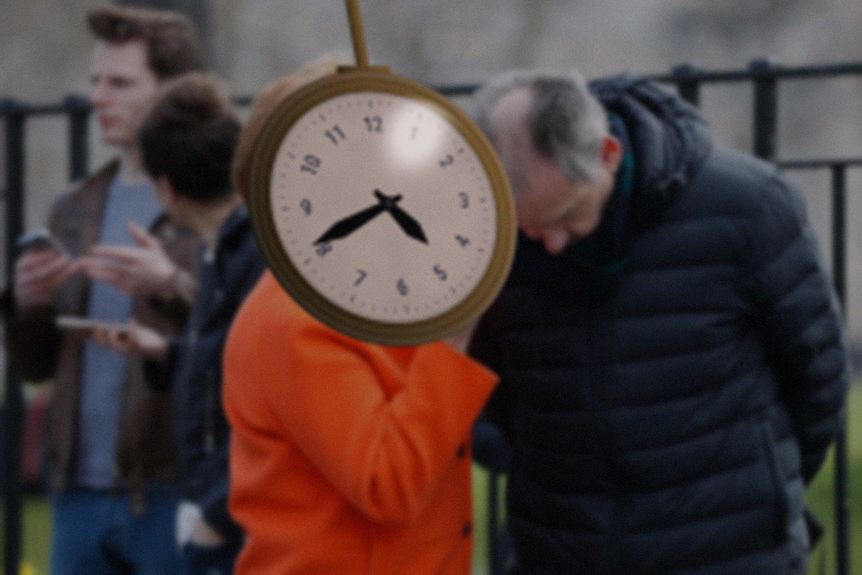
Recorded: 4 h 41 min
